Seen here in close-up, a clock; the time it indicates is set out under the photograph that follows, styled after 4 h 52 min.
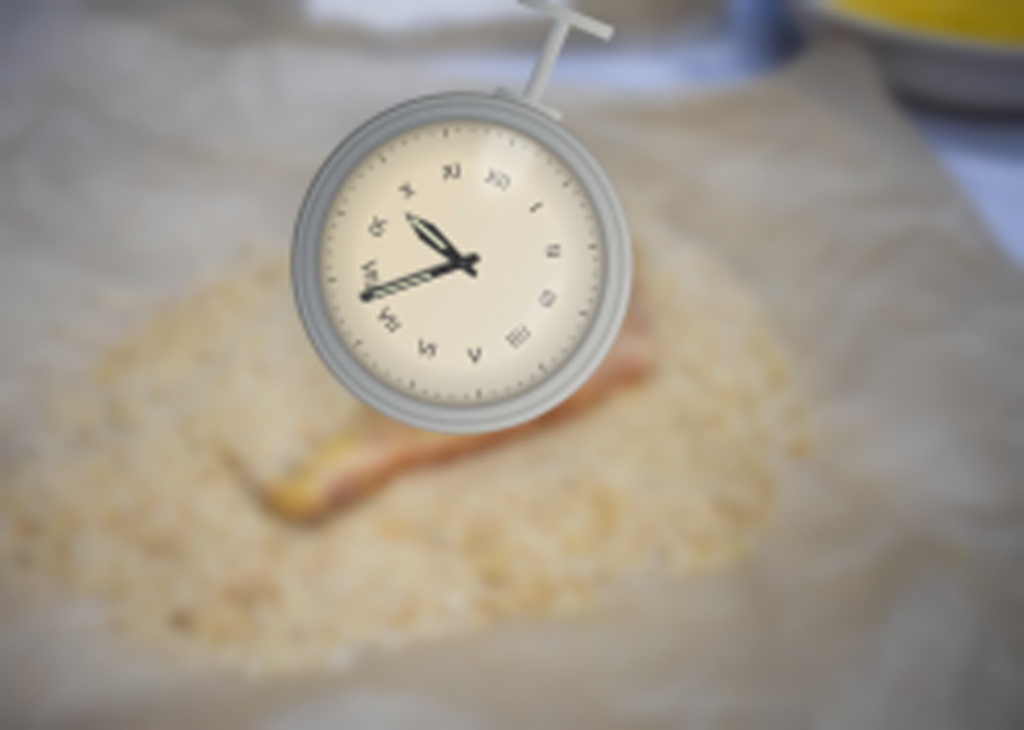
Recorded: 9 h 38 min
